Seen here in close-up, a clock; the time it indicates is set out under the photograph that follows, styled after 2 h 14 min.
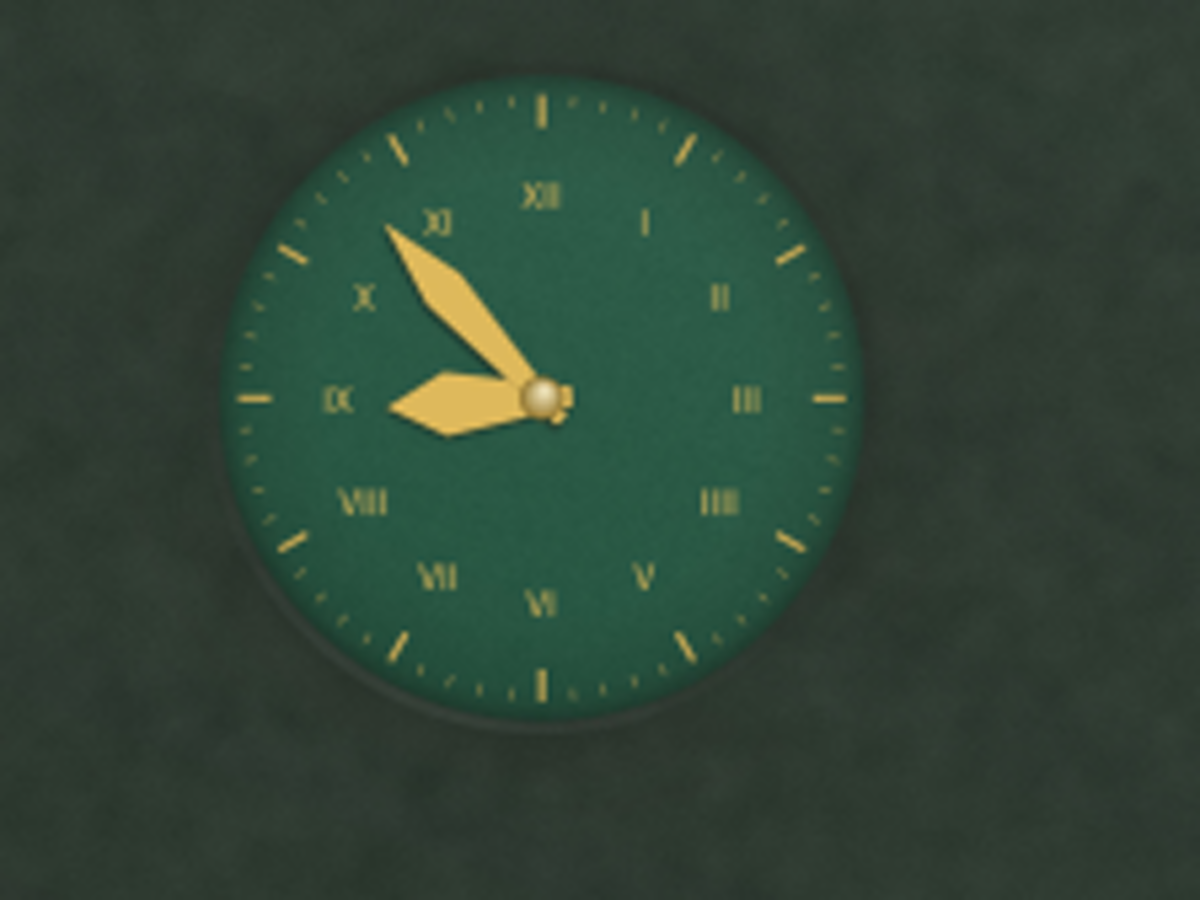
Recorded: 8 h 53 min
